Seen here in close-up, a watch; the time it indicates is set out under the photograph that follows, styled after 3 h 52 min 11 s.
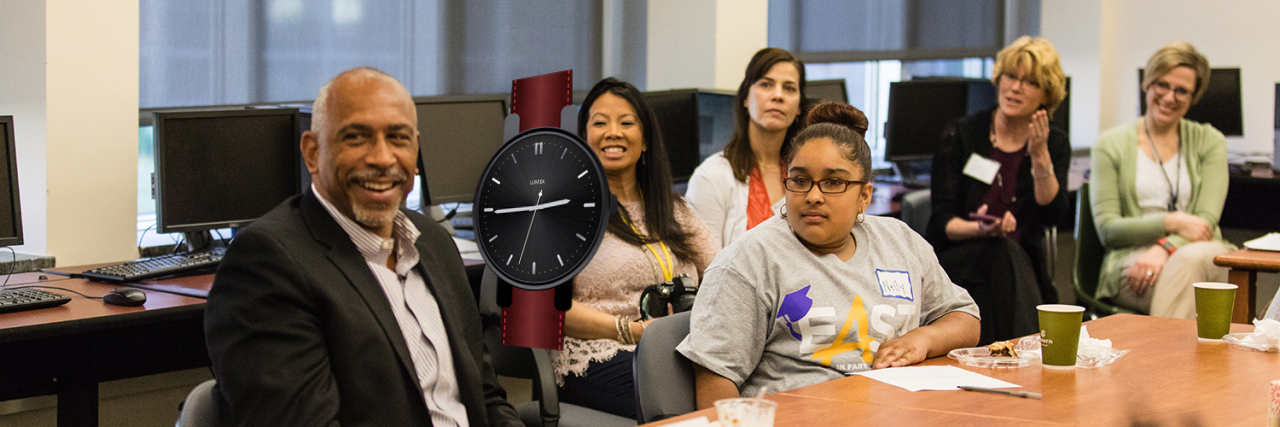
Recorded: 2 h 44 min 33 s
